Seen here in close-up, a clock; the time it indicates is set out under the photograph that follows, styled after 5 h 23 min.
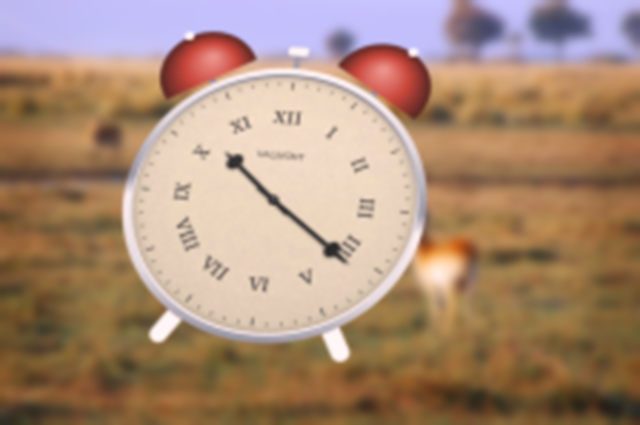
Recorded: 10 h 21 min
